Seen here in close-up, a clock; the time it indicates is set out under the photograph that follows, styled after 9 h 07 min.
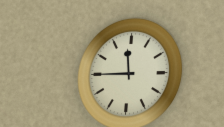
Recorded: 11 h 45 min
